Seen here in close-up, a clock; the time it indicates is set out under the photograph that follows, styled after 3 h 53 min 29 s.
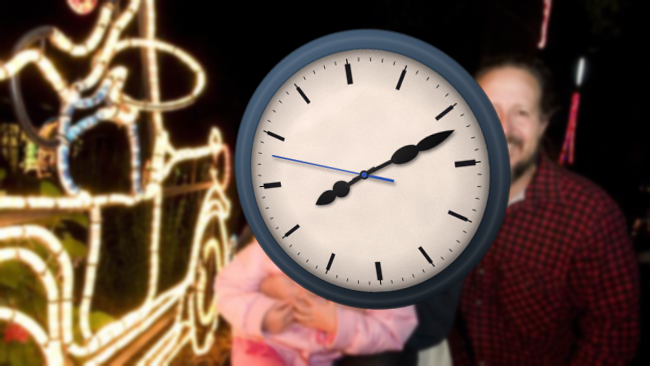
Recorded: 8 h 11 min 48 s
